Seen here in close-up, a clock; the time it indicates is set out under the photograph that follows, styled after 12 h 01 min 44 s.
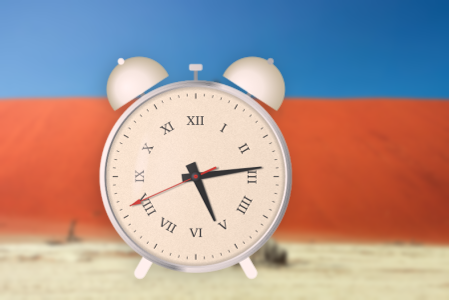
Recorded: 5 h 13 min 41 s
